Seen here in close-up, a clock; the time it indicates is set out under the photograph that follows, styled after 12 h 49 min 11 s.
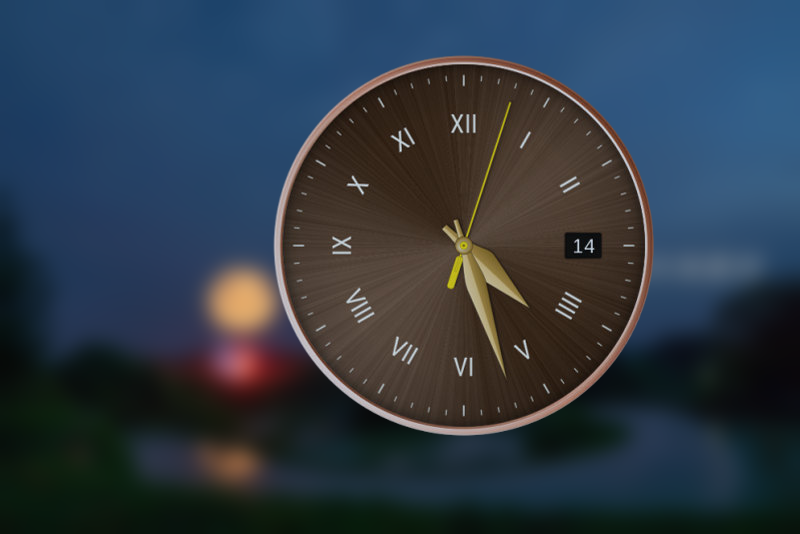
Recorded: 4 h 27 min 03 s
